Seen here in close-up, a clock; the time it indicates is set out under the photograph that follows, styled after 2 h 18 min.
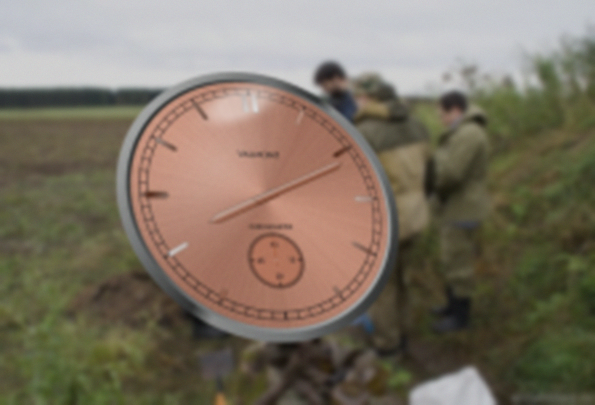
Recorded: 8 h 11 min
